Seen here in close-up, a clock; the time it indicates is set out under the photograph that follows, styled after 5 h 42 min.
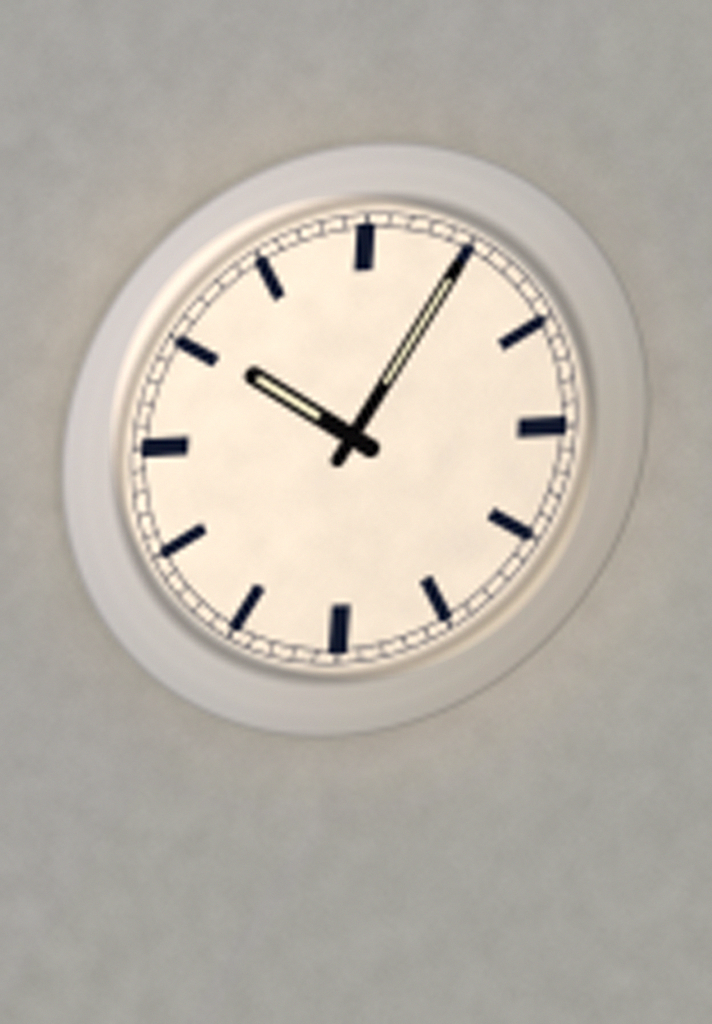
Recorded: 10 h 05 min
